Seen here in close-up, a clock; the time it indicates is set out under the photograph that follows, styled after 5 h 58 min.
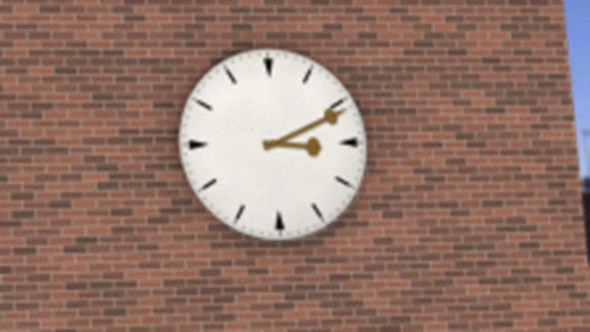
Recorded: 3 h 11 min
